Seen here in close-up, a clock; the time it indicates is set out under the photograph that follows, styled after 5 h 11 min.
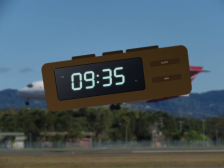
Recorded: 9 h 35 min
